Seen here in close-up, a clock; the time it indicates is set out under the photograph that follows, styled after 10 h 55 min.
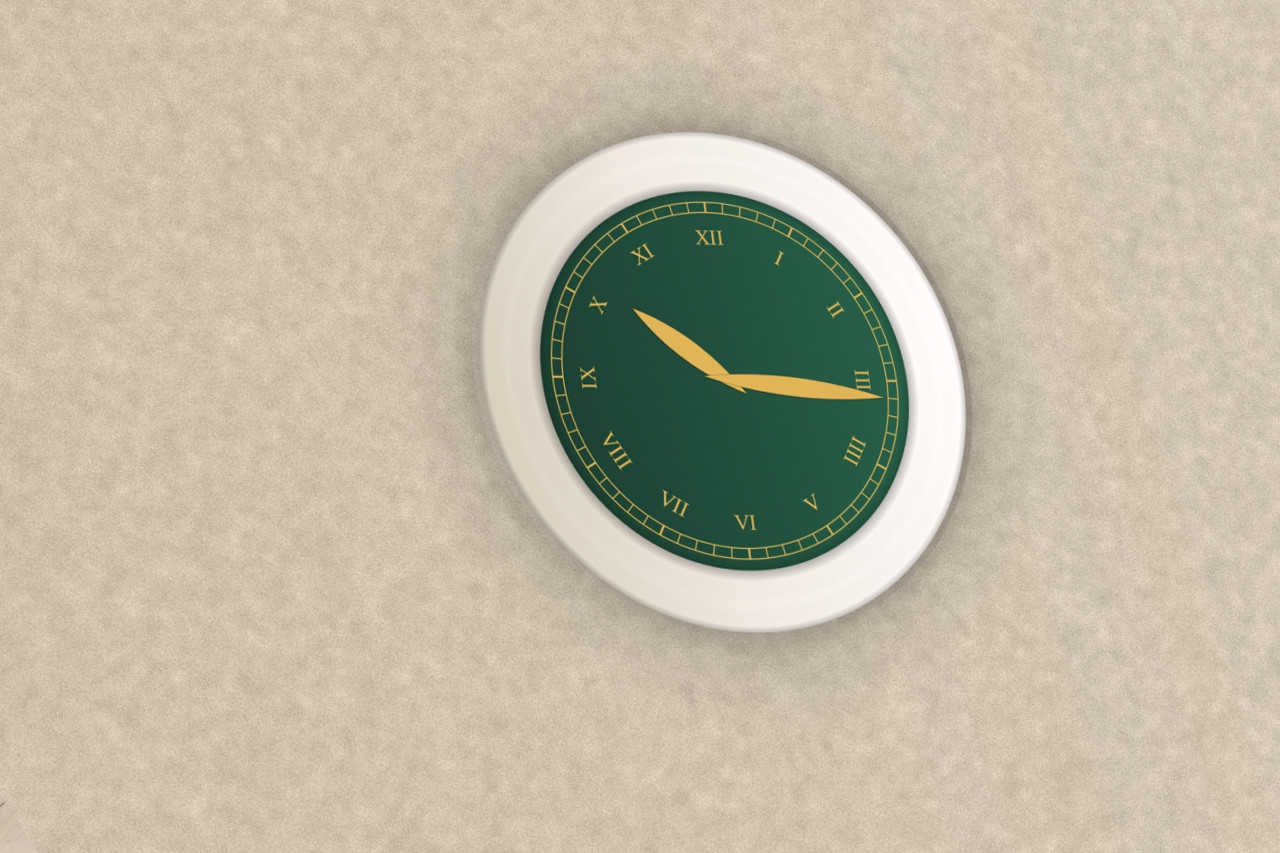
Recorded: 10 h 16 min
